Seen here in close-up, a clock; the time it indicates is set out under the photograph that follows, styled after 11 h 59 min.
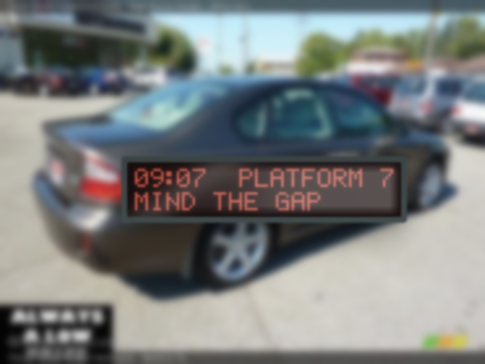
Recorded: 9 h 07 min
